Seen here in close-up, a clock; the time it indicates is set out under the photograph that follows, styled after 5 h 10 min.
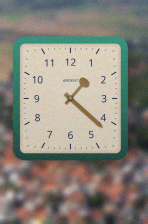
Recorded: 1 h 22 min
